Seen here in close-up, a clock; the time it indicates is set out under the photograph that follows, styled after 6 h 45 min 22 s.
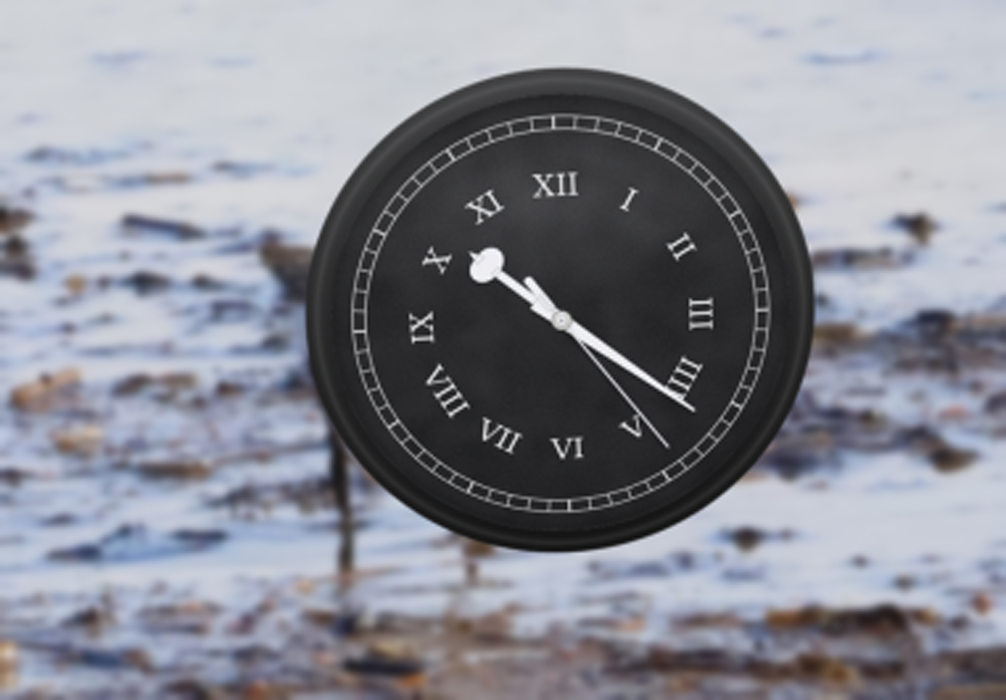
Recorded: 10 h 21 min 24 s
